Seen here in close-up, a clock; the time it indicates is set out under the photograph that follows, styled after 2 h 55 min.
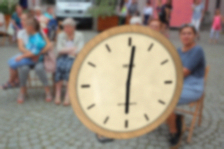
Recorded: 6 h 01 min
